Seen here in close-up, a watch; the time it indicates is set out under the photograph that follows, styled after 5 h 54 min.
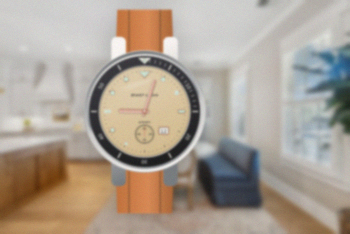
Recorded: 9 h 03 min
